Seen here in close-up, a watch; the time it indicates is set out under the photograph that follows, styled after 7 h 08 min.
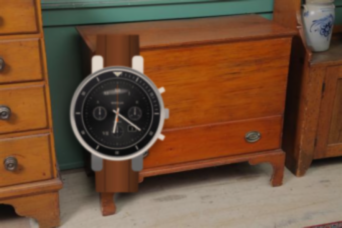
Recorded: 6 h 21 min
